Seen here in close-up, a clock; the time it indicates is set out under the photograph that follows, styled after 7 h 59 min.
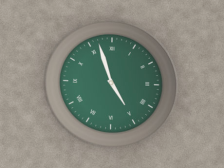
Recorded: 4 h 57 min
